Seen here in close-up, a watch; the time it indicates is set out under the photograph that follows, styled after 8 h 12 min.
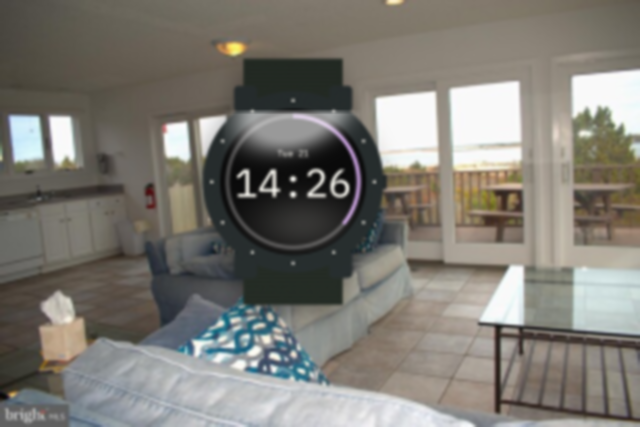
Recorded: 14 h 26 min
